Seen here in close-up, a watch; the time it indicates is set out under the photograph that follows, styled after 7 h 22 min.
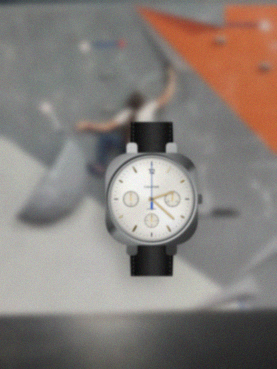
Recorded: 2 h 22 min
